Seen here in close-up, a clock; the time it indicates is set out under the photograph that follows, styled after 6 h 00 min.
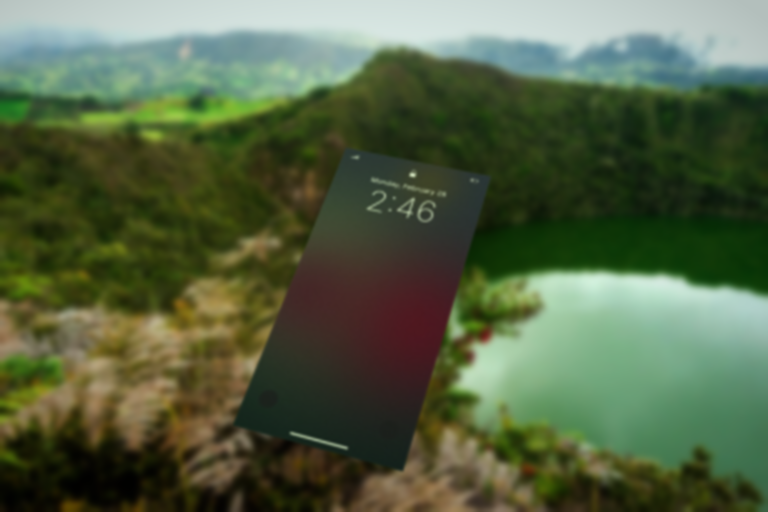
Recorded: 2 h 46 min
